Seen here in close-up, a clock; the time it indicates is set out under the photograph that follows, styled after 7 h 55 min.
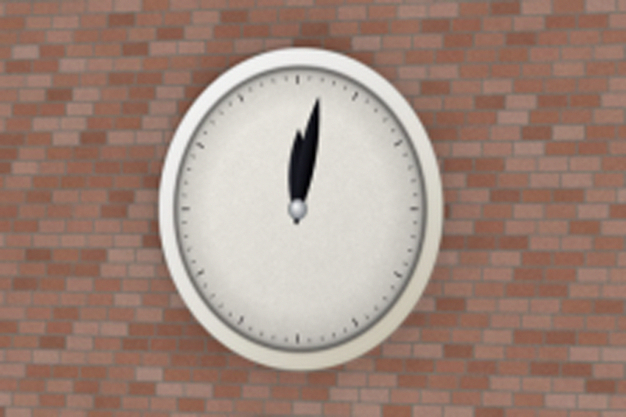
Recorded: 12 h 02 min
